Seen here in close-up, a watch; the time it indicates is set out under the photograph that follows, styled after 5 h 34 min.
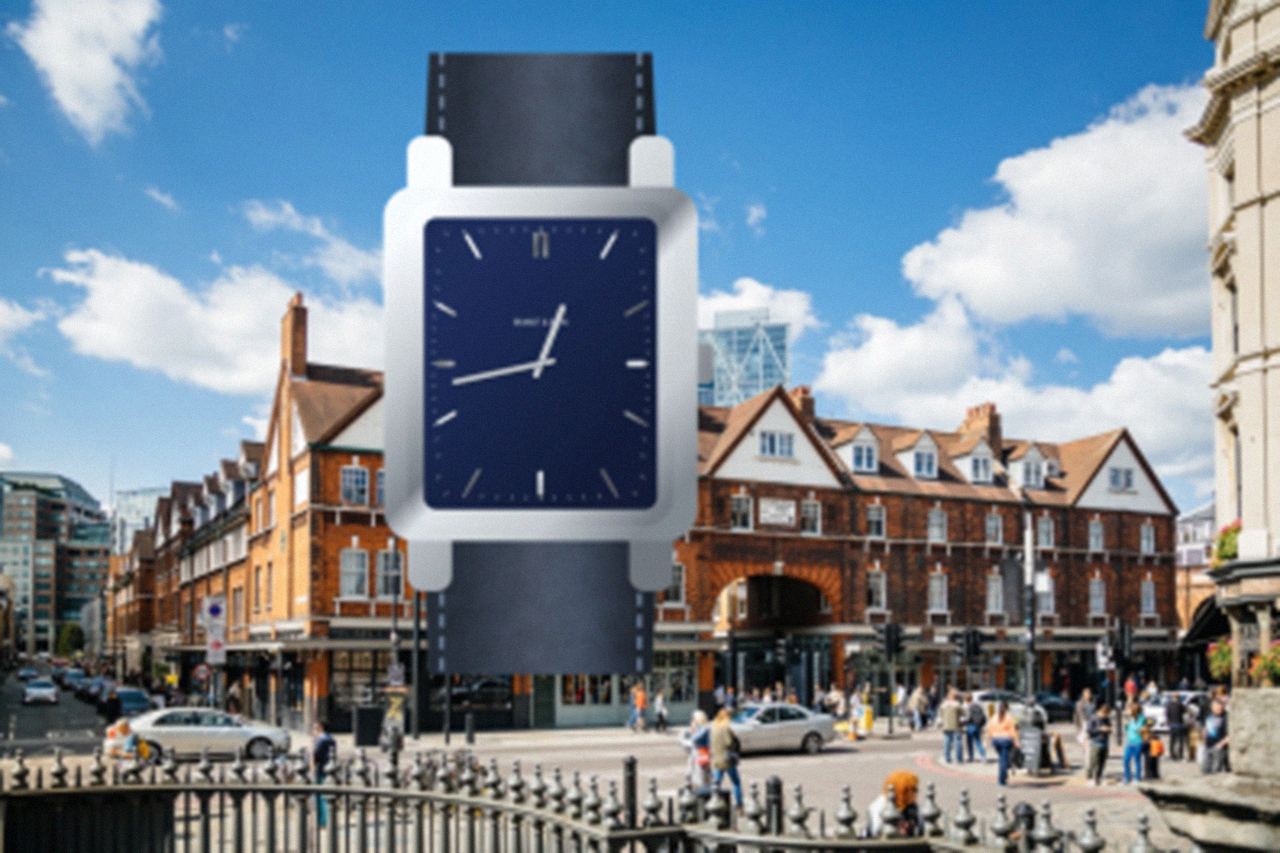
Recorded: 12 h 43 min
